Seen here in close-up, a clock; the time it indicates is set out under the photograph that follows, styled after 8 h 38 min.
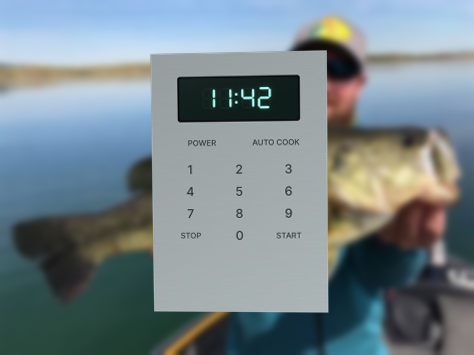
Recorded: 11 h 42 min
